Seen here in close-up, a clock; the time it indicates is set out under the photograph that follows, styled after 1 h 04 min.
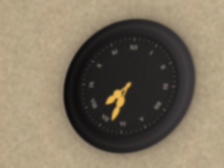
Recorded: 7 h 33 min
